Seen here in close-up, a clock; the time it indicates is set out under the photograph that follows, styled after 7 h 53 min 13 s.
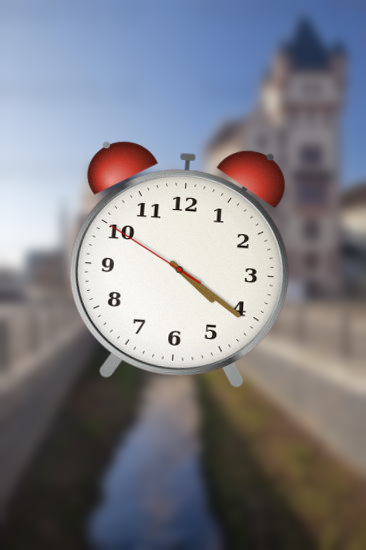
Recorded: 4 h 20 min 50 s
